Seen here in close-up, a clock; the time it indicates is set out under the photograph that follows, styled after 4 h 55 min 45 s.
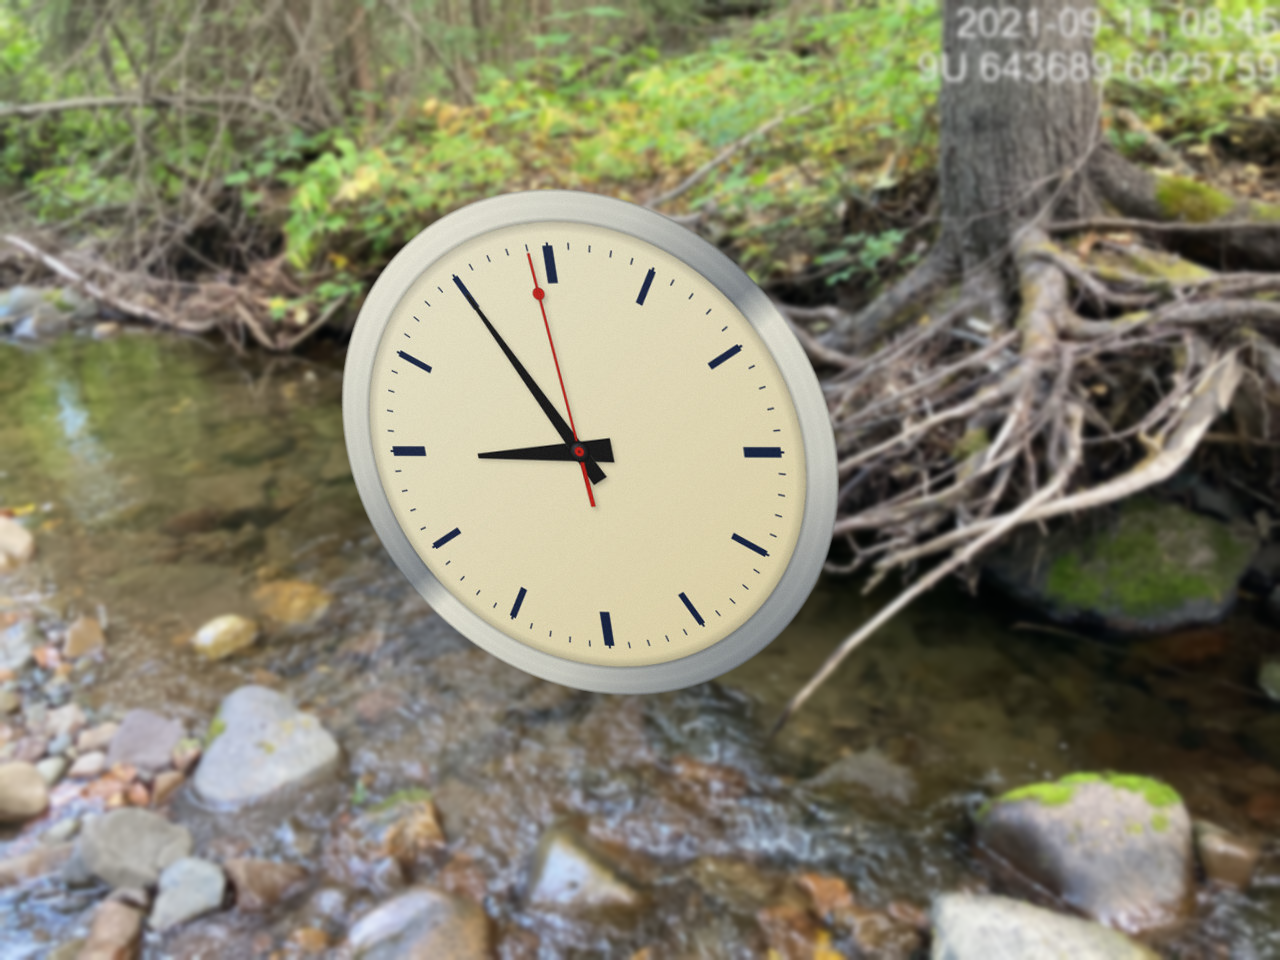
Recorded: 8 h 54 min 59 s
